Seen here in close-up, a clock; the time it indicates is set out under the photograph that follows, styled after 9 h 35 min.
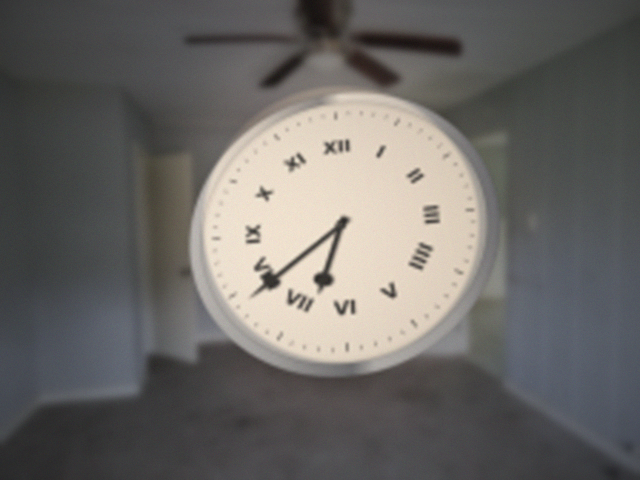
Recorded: 6 h 39 min
